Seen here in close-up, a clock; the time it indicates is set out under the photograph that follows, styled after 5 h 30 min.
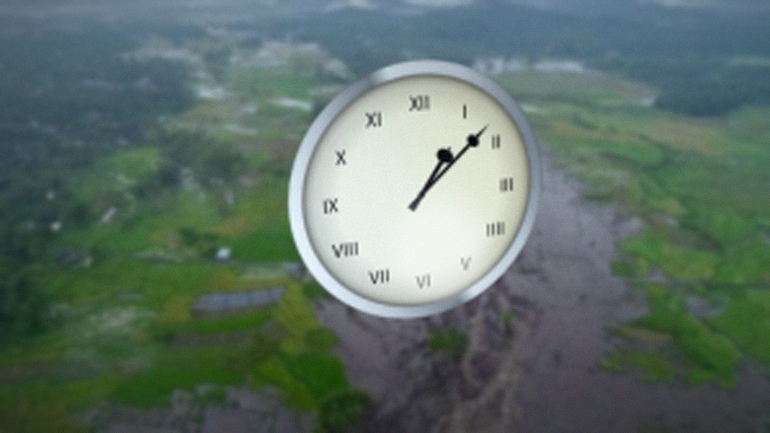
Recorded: 1 h 08 min
